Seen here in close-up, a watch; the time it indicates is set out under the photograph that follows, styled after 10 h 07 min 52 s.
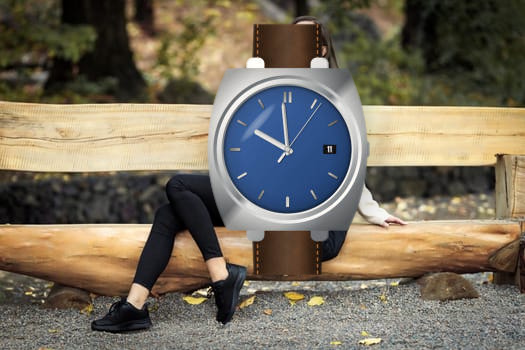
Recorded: 9 h 59 min 06 s
